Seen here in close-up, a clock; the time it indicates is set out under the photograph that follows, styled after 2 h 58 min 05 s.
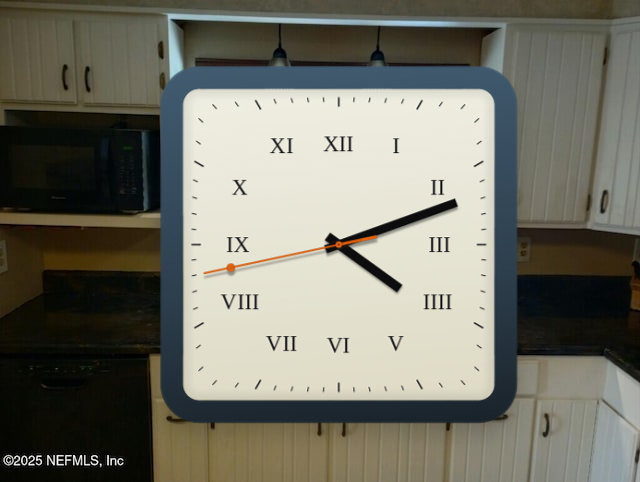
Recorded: 4 h 11 min 43 s
